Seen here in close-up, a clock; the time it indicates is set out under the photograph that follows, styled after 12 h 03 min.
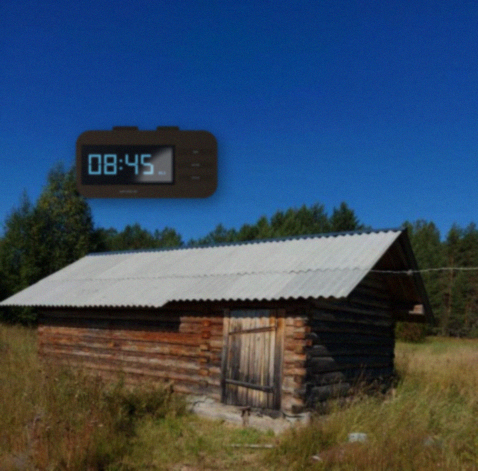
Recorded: 8 h 45 min
